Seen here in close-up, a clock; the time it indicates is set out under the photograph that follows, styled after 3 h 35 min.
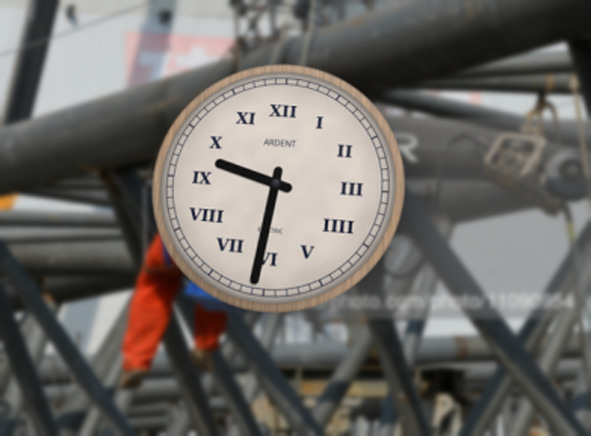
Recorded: 9 h 31 min
